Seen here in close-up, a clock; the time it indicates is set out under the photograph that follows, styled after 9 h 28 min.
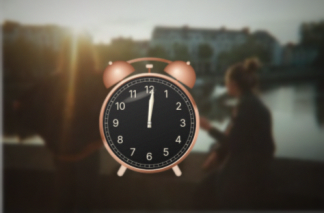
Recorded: 12 h 01 min
